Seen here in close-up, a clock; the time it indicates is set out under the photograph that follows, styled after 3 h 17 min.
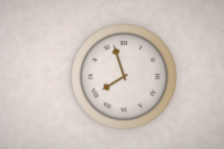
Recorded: 7 h 57 min
